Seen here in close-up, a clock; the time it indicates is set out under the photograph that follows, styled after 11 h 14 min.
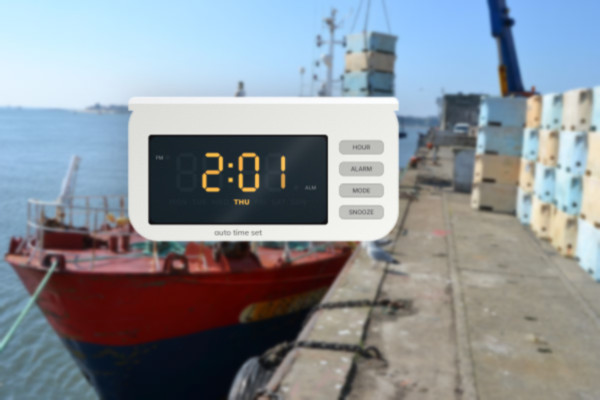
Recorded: 2 h 01 min
